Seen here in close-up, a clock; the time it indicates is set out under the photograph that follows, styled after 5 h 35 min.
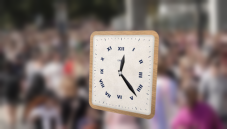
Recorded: 12 h 23 min
